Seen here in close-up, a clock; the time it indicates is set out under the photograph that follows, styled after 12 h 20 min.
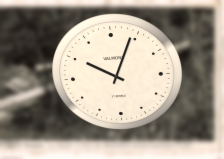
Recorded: 10 h 04 min
